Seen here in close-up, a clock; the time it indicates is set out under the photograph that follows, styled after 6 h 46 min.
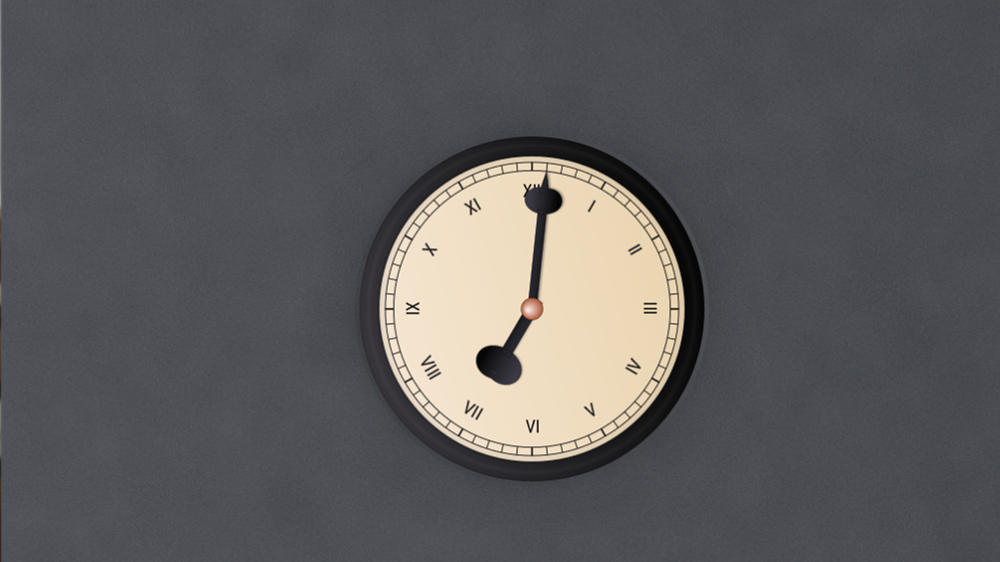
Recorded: 7 h 01 min
